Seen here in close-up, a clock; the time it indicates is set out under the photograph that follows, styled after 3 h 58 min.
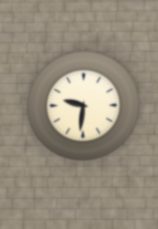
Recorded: 9 h 31 min
